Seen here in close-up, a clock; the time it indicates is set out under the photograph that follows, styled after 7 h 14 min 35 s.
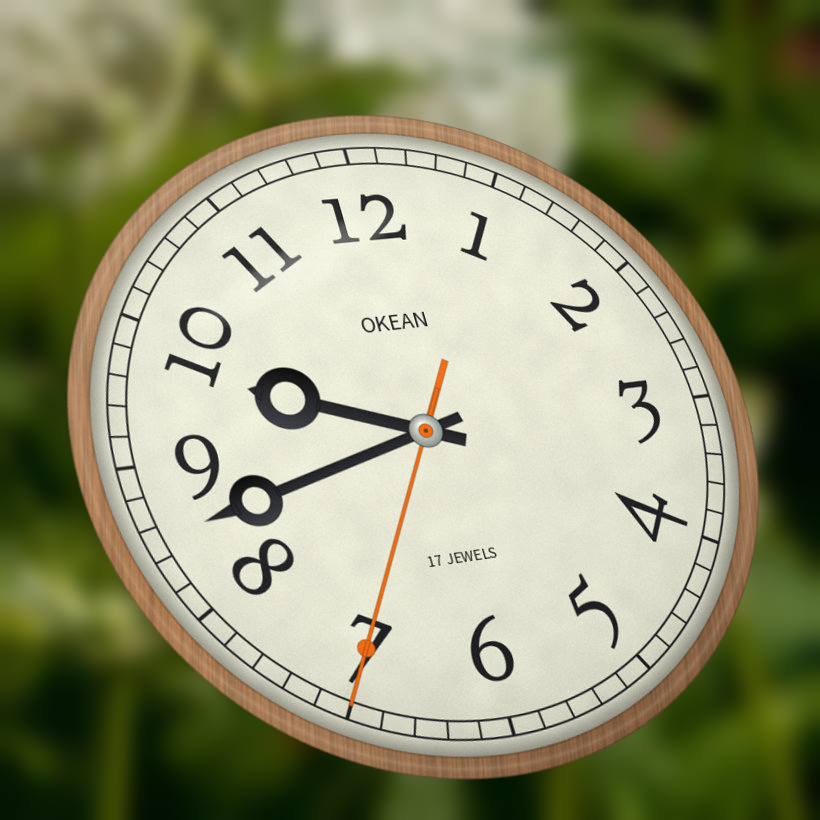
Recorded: 9 h 42 min 35 s
